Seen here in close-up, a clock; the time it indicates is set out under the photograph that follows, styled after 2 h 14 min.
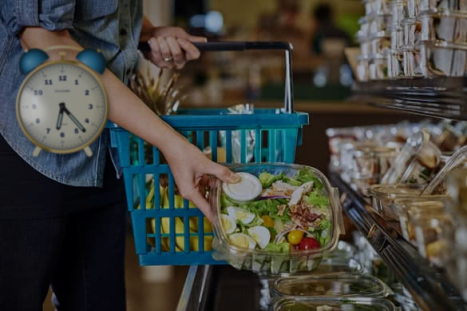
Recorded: 6 h 23 min
